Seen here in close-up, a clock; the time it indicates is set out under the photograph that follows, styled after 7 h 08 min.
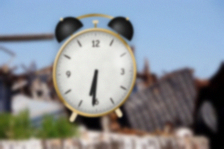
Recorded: 6 h 31 min
